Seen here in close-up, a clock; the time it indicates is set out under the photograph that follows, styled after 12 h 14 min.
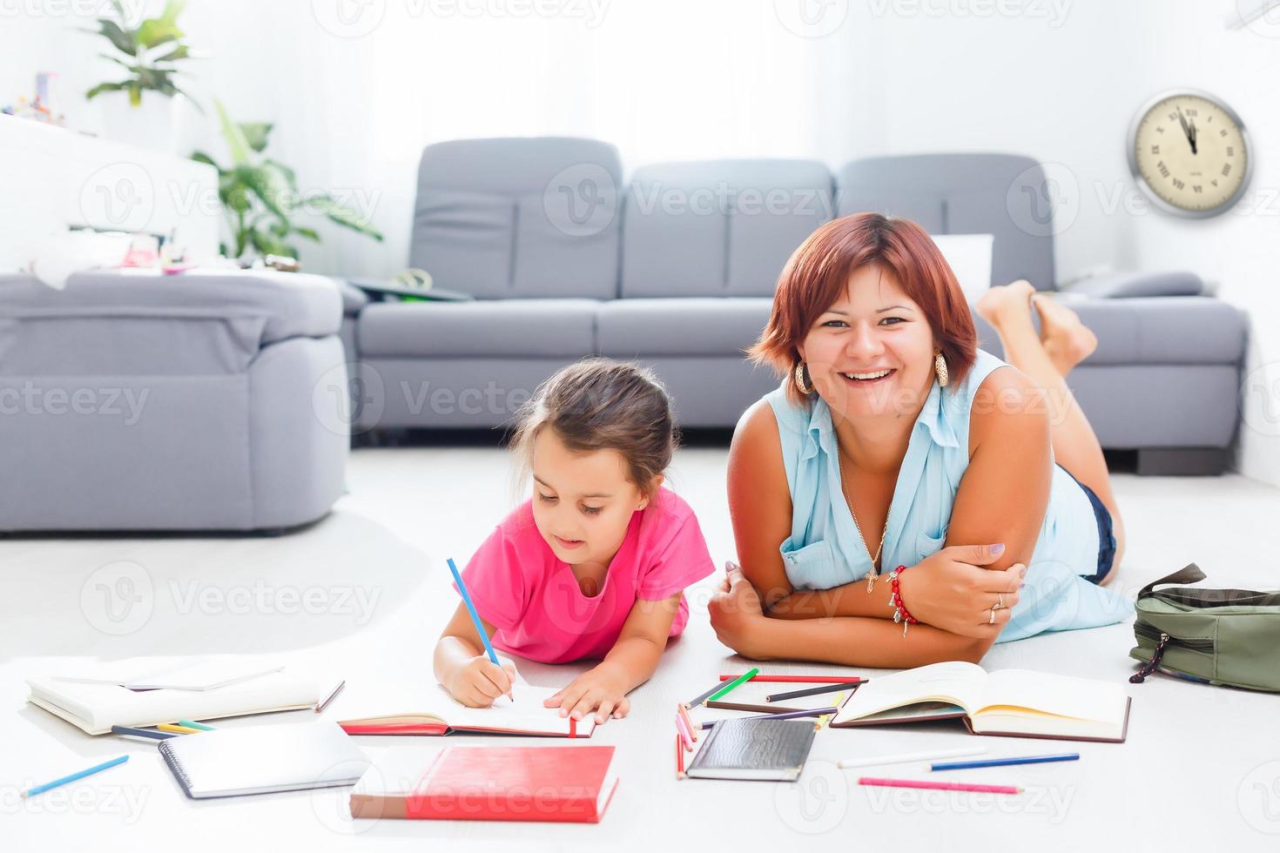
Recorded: 11 h 57 min
